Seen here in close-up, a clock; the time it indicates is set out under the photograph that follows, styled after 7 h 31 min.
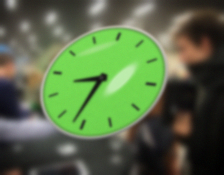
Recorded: 8 h 32 min
